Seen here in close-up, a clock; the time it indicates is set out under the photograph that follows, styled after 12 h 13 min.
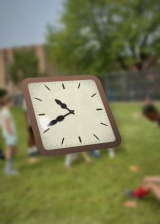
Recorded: 10 h 41 min
